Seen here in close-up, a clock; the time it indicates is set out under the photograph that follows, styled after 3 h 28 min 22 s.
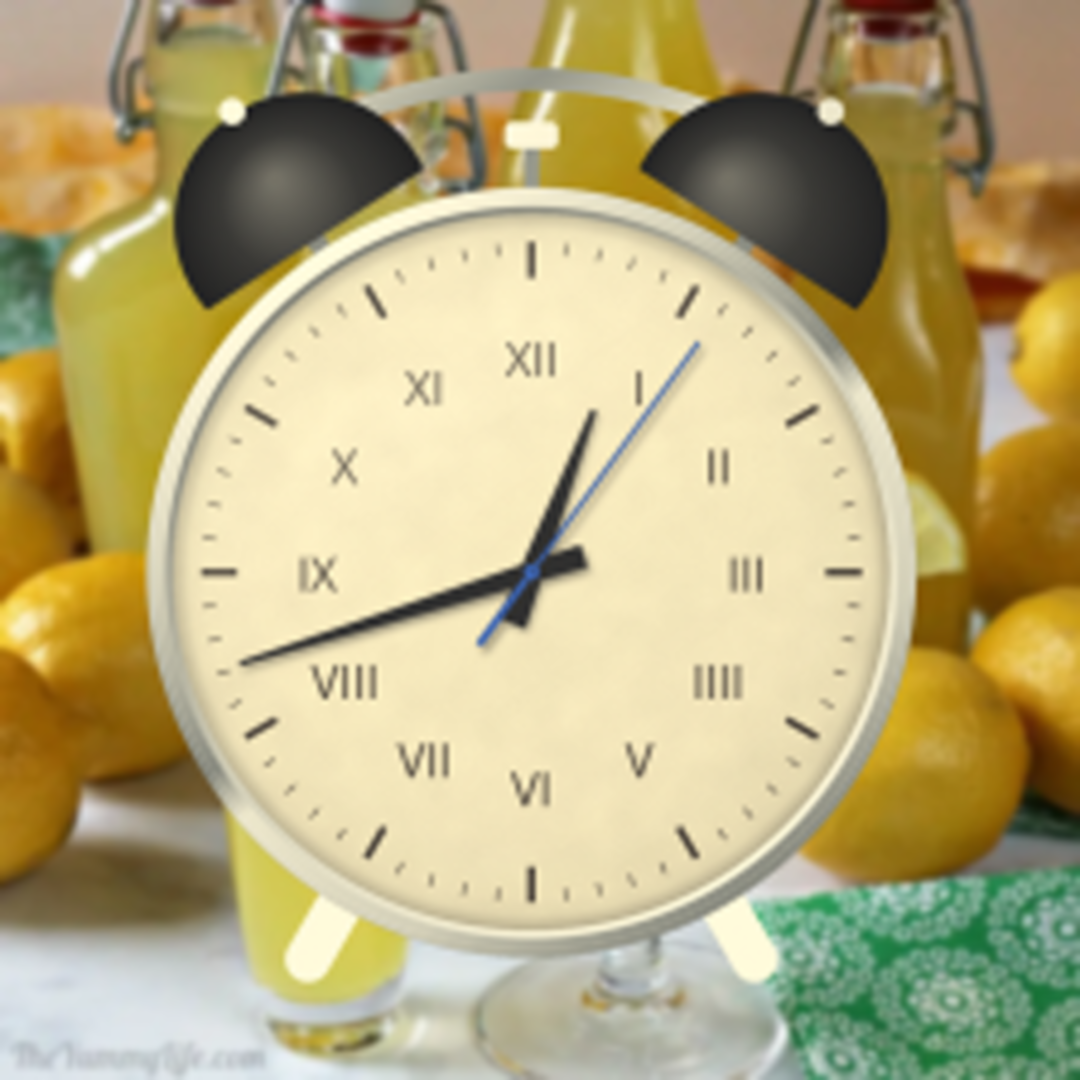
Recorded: 12 h 42 min 06 s
